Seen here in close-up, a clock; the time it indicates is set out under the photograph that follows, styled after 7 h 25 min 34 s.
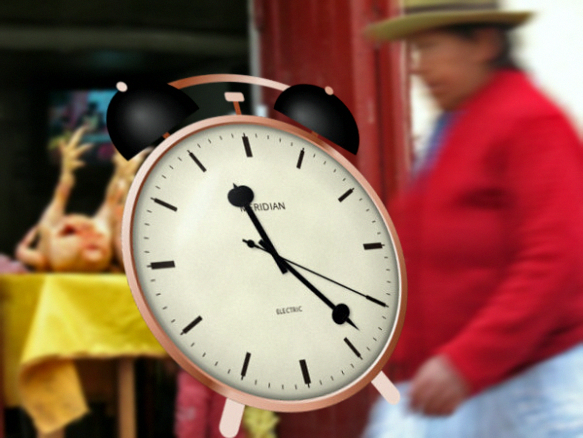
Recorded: 11 h 23 min 20 s
